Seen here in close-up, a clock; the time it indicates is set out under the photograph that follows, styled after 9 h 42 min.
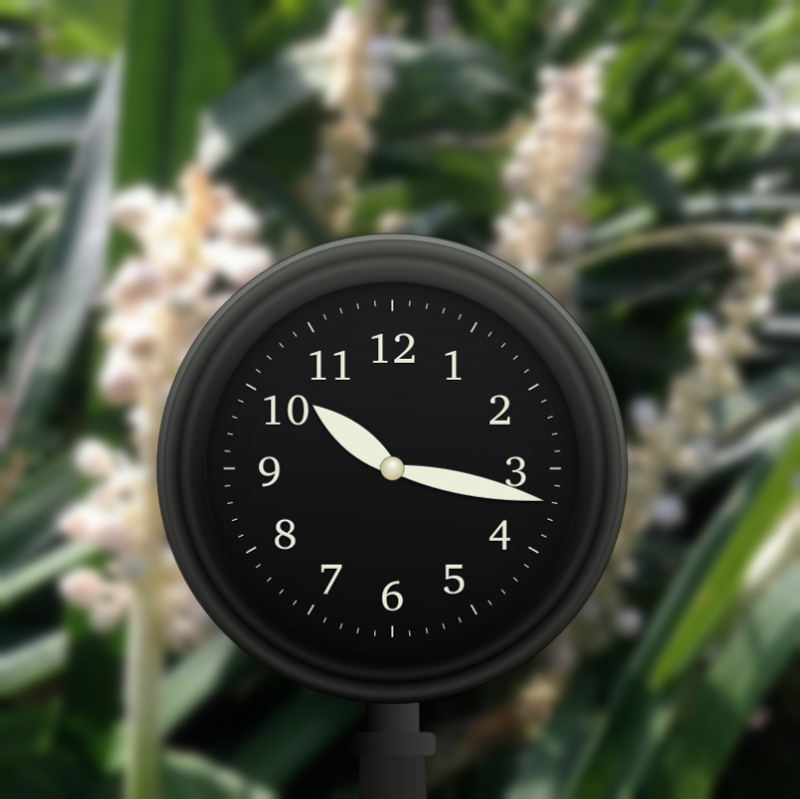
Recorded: 10 h 17 min
